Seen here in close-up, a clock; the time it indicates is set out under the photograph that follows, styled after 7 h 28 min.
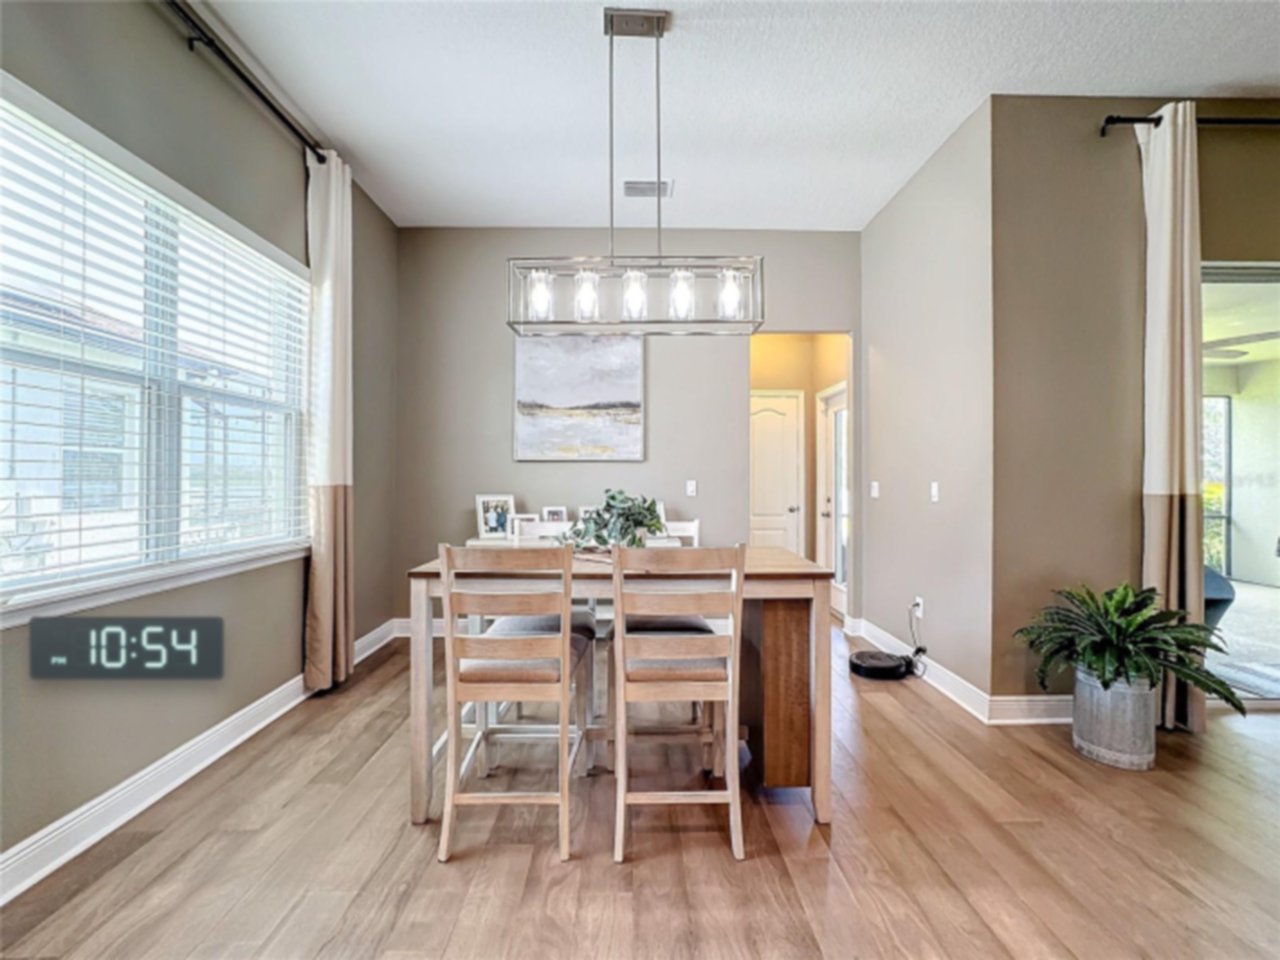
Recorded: 10 h 54 min
